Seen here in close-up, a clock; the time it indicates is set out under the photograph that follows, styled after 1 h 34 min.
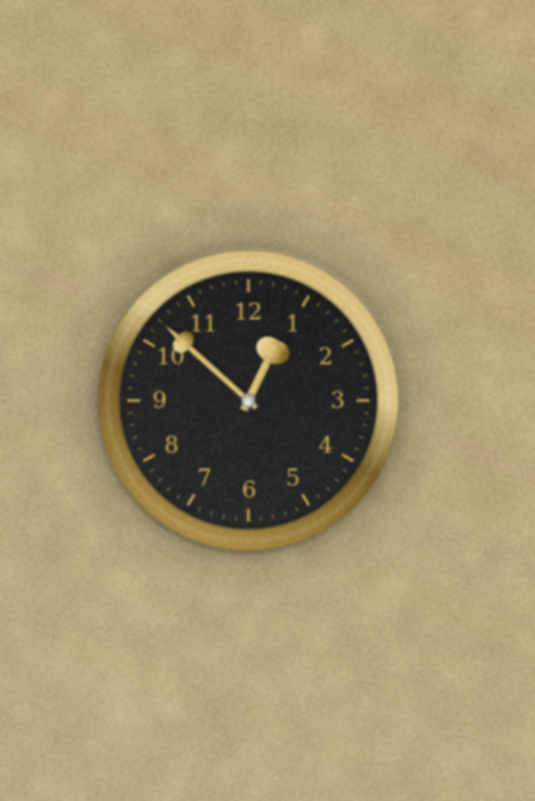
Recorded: 12 h 52 min
